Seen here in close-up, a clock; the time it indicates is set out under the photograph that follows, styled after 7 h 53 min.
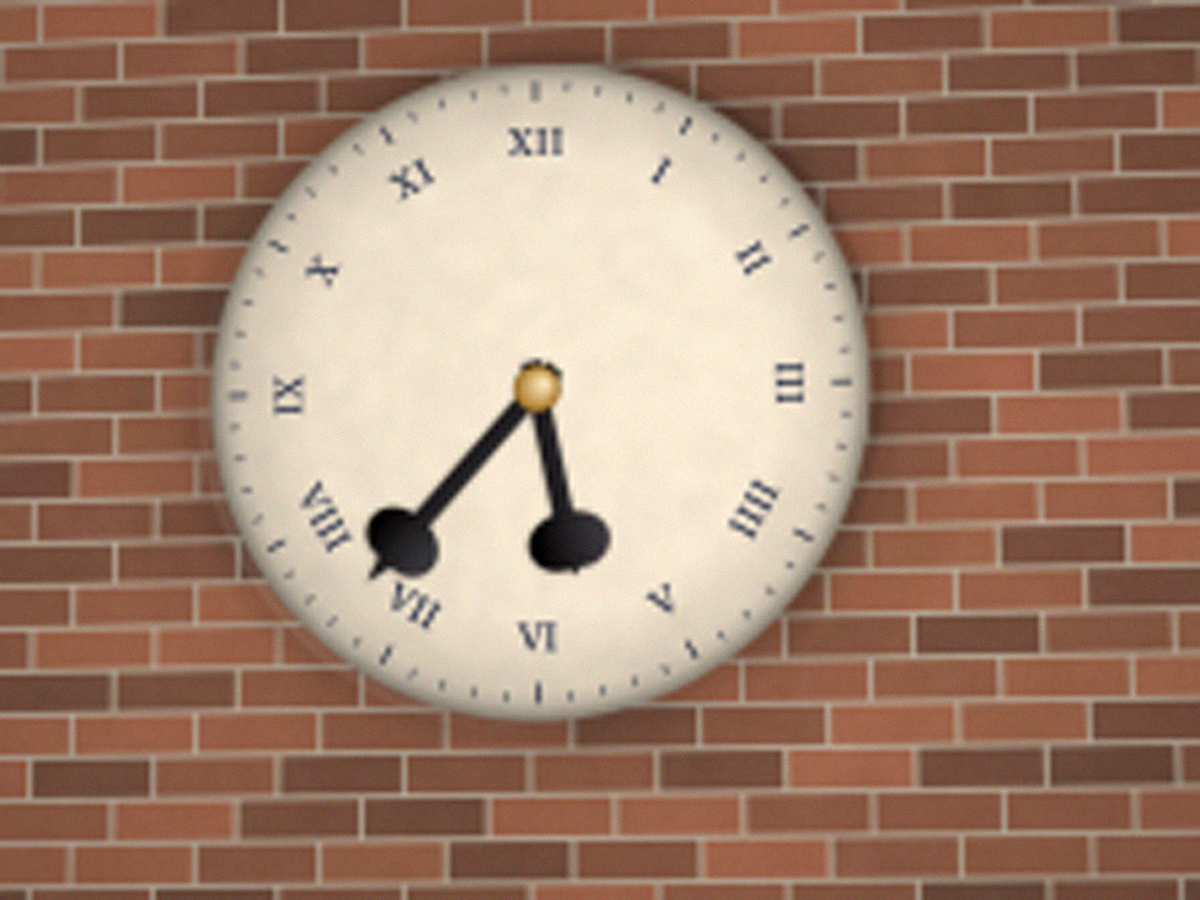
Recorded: 5 h 37 min
